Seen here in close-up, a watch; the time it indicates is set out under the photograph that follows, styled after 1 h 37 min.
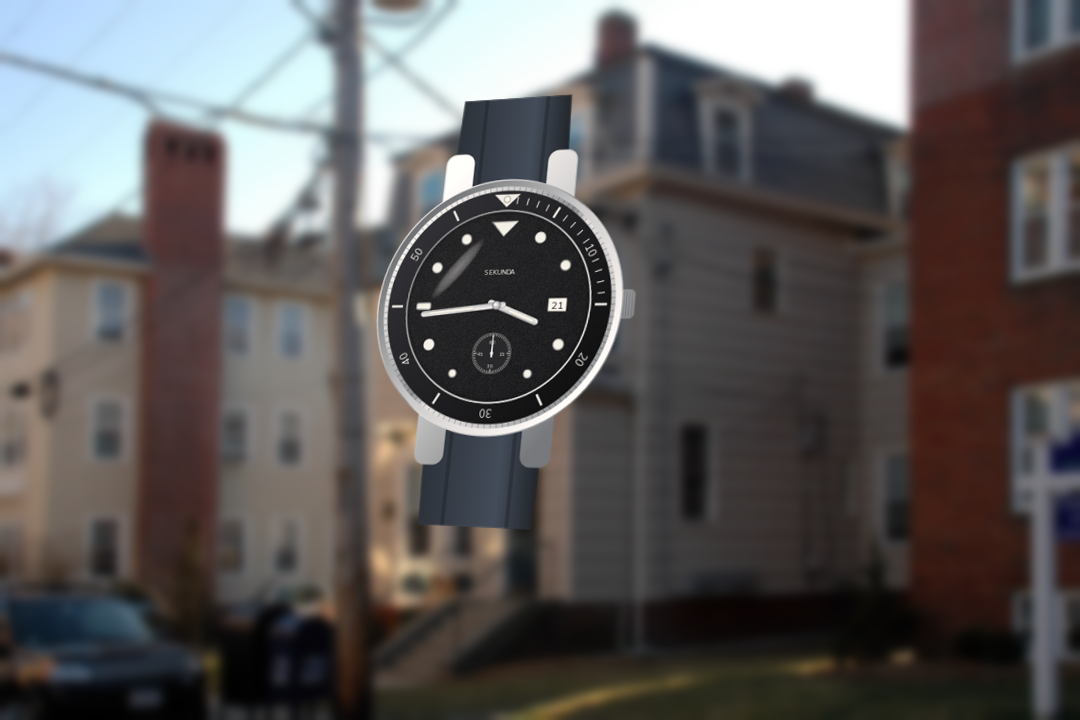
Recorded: 3 h 44 min
